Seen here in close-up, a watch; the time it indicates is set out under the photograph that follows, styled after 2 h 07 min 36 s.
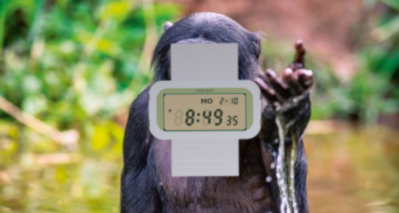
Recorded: 8 h 49 min 35 s
